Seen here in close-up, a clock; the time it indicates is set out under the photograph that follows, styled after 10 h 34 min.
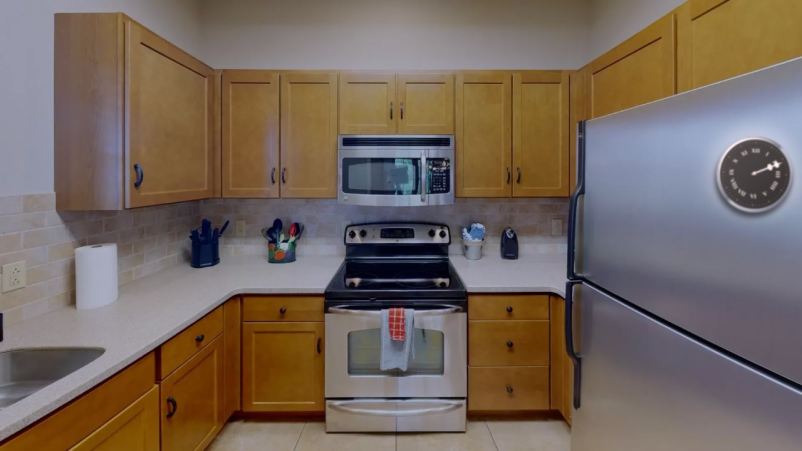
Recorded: 2 h 11 min
